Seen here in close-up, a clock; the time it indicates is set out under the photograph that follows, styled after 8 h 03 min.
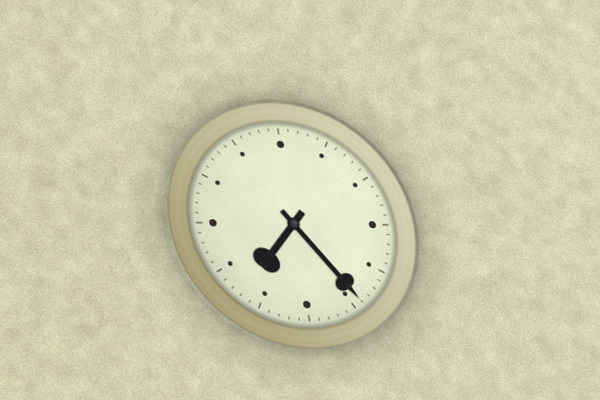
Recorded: 7 h 24 min
